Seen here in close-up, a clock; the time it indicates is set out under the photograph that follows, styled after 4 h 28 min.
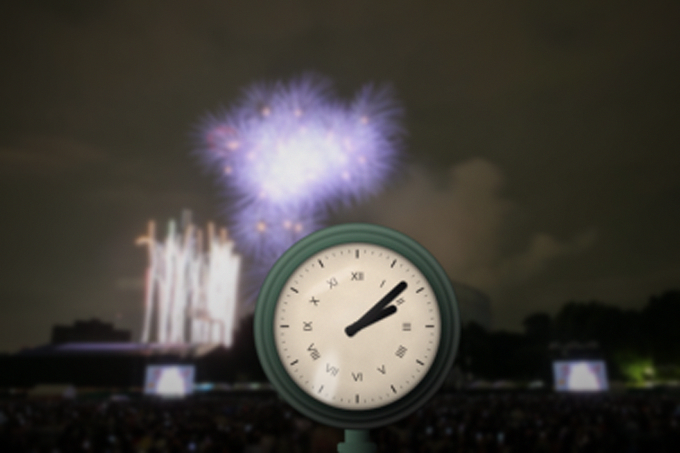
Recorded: 2 h 08 min
